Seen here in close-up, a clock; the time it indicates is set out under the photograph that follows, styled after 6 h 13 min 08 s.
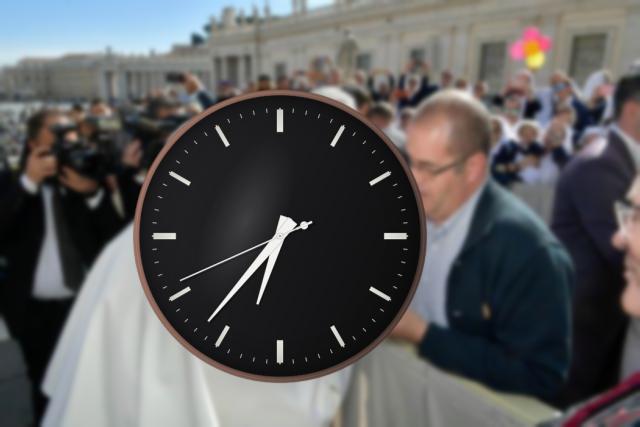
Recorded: 6 h 36 min 41 s
